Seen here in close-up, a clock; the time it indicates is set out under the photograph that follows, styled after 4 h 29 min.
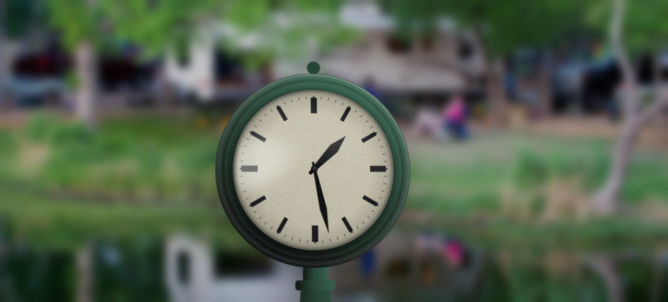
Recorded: 1 h 28 min
